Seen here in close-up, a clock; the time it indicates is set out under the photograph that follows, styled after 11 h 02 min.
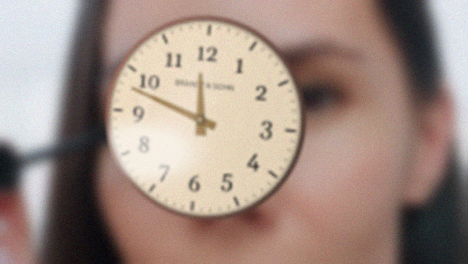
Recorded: 11 h 48 min
